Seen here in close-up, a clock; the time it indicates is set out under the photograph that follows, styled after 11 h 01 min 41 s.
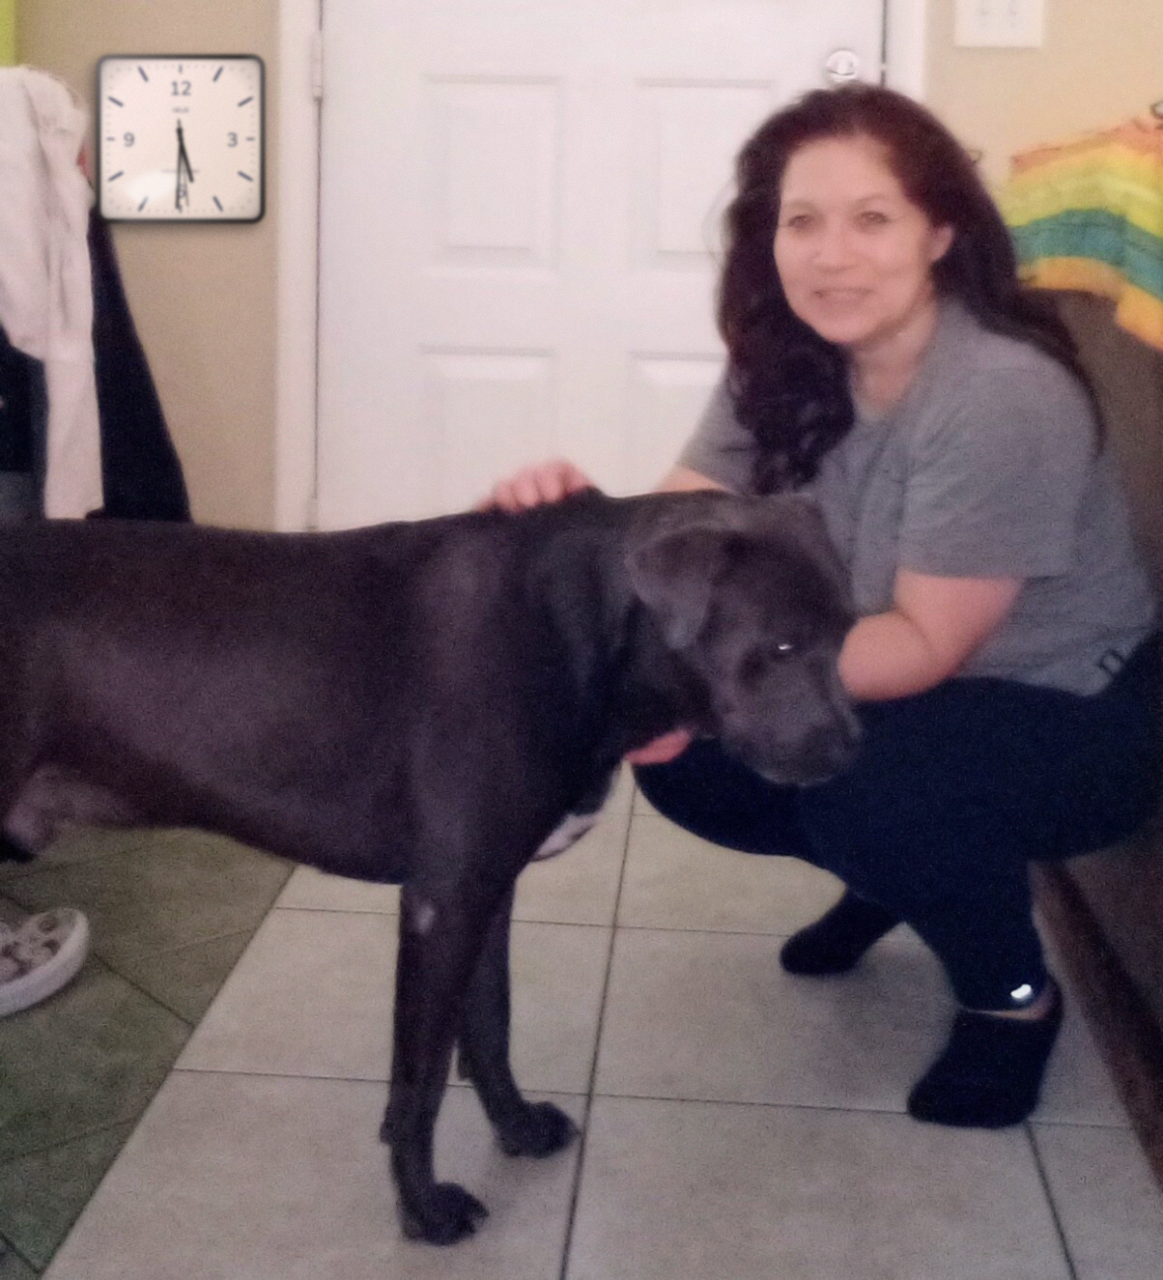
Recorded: 5 h 30 min 29 s
